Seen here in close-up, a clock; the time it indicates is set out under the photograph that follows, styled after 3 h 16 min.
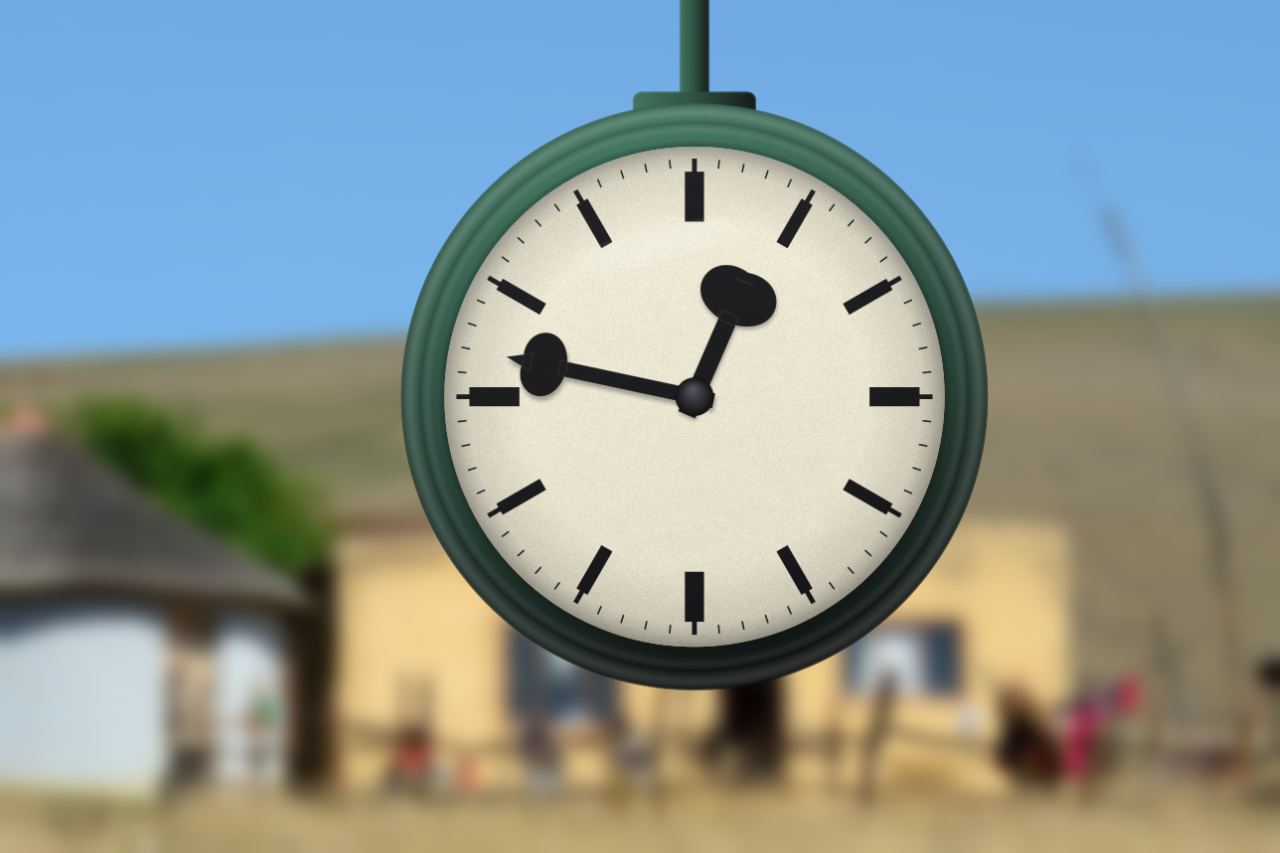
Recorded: 12 h 47 min
